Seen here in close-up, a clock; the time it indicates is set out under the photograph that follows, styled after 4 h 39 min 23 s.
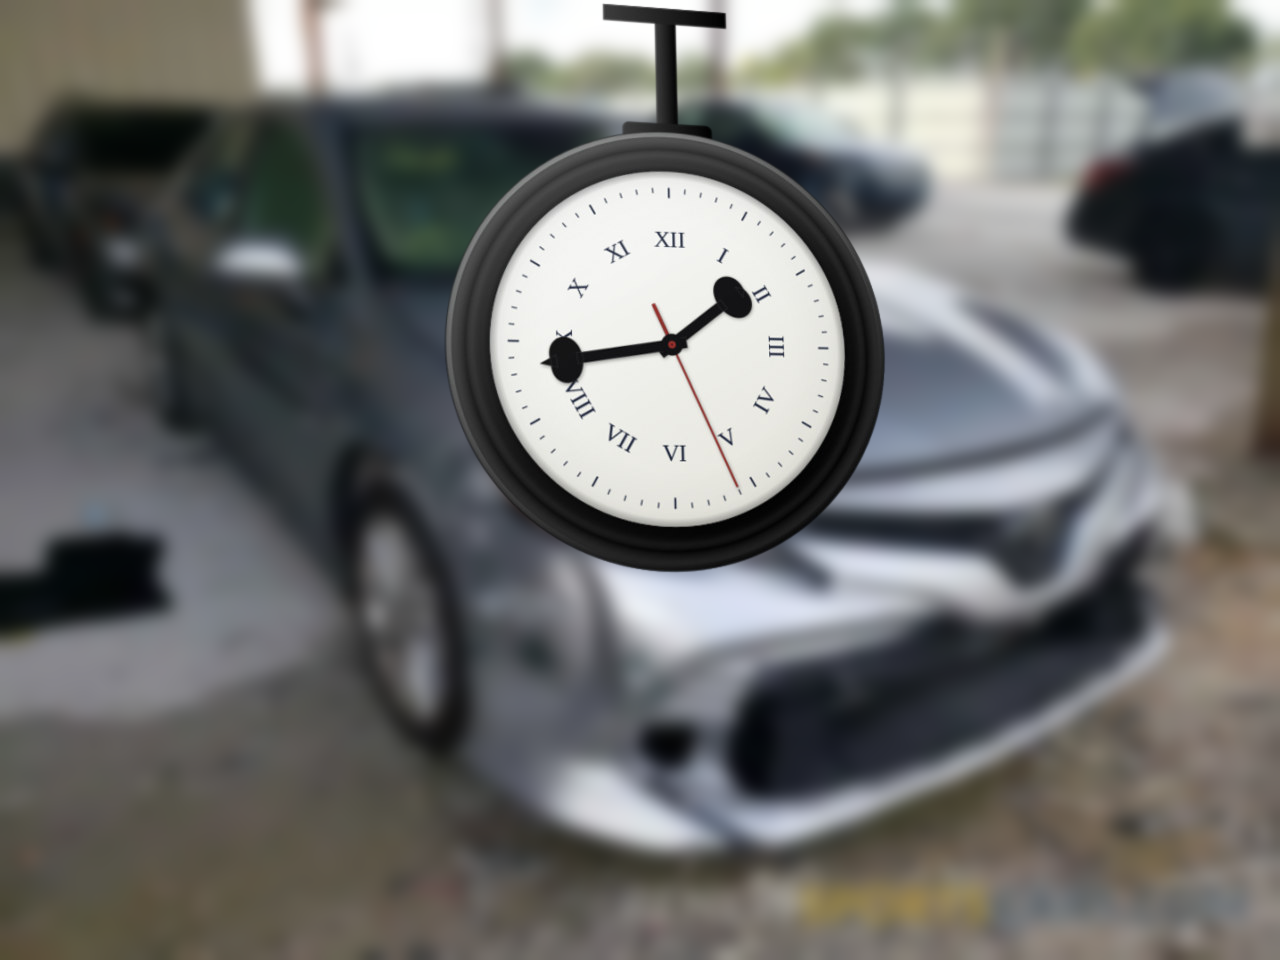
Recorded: 1 h 43 min 26 s
